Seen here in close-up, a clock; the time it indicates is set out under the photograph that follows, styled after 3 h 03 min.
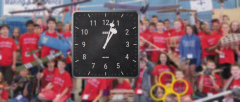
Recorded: 1 h 03 min
